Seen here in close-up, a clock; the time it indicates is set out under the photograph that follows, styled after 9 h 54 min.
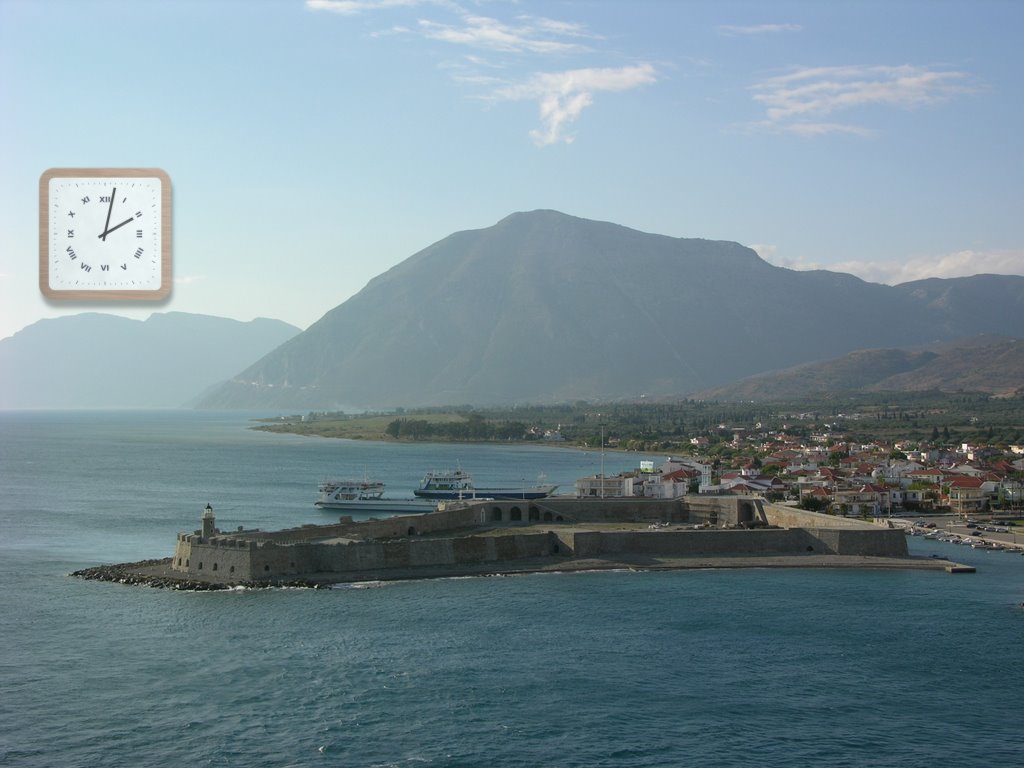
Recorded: 2 h 02 min
